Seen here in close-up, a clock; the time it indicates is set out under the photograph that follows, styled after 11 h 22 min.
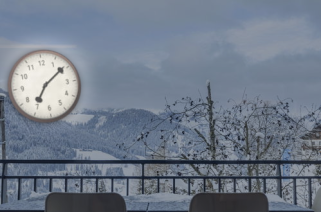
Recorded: 7 h 09 min
